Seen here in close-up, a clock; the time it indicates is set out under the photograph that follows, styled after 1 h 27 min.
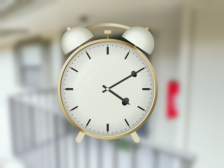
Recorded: 4 h 10 min
